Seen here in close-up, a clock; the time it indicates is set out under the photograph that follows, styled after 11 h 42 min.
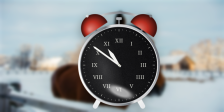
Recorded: 10 h 51 min
